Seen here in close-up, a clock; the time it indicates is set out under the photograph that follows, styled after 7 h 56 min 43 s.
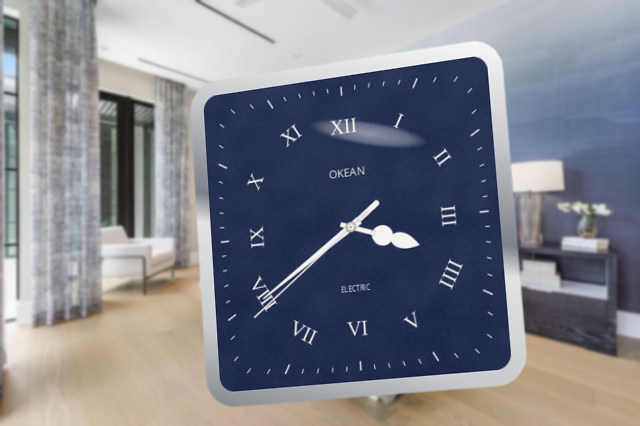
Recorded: 3 h 39 min 39 s
